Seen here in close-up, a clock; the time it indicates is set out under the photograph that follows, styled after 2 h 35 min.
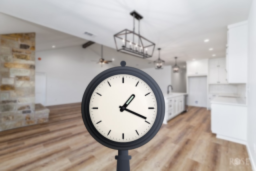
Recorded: 1 h 19 min
